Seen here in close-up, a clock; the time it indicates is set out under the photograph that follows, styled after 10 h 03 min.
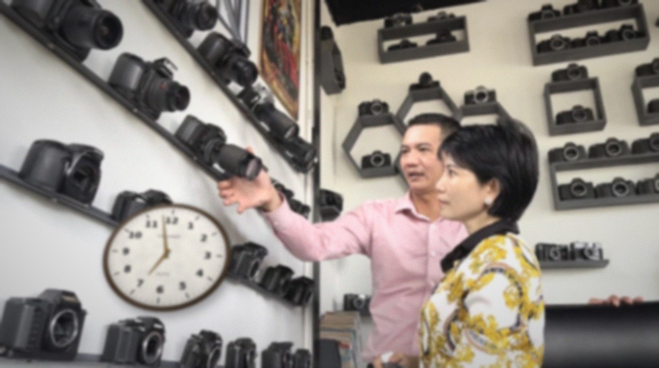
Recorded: 6 h 58 min
